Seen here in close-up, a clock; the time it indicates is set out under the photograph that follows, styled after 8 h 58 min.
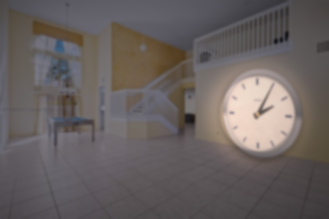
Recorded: 2 h 05 min
